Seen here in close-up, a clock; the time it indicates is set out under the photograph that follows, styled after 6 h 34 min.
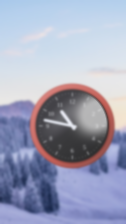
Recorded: 10 h 47 min
